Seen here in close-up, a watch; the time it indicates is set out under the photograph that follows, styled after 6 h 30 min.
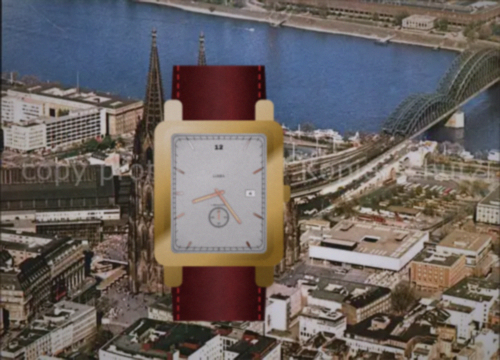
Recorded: 8 h 24 min
